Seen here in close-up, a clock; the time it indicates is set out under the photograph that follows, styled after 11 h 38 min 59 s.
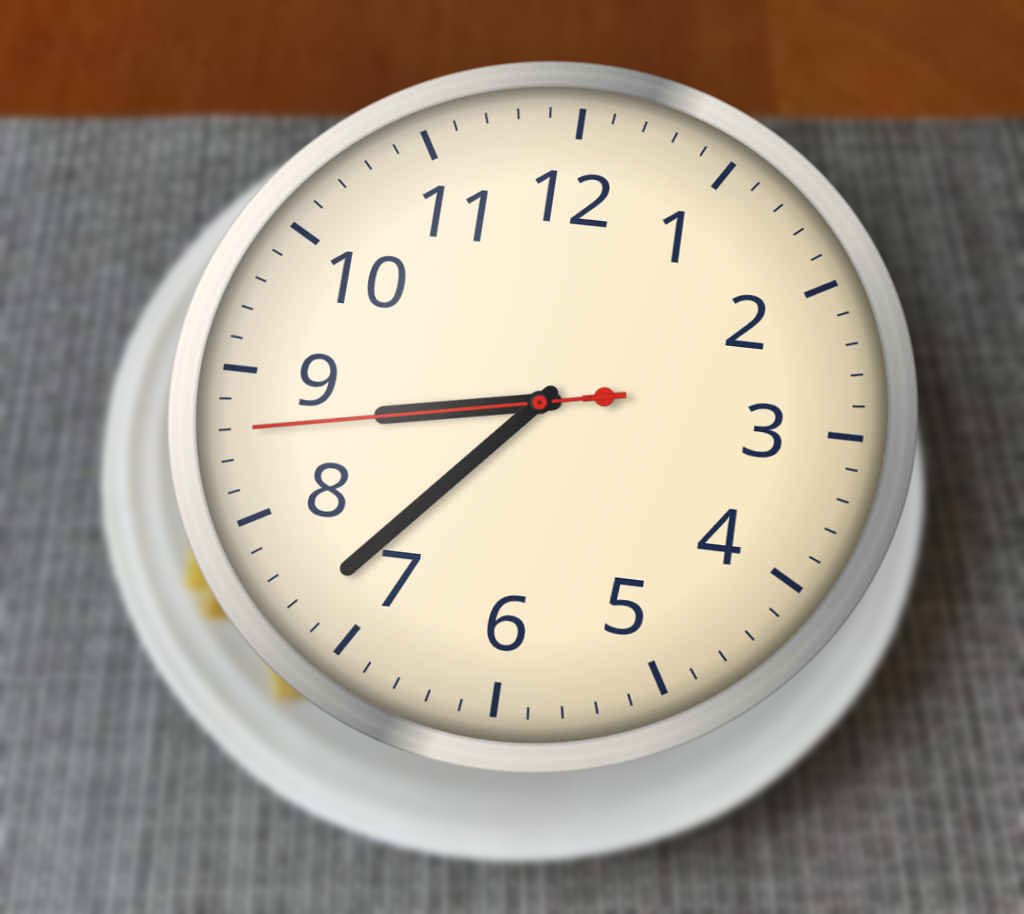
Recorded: 8 h 36 min 43 s
